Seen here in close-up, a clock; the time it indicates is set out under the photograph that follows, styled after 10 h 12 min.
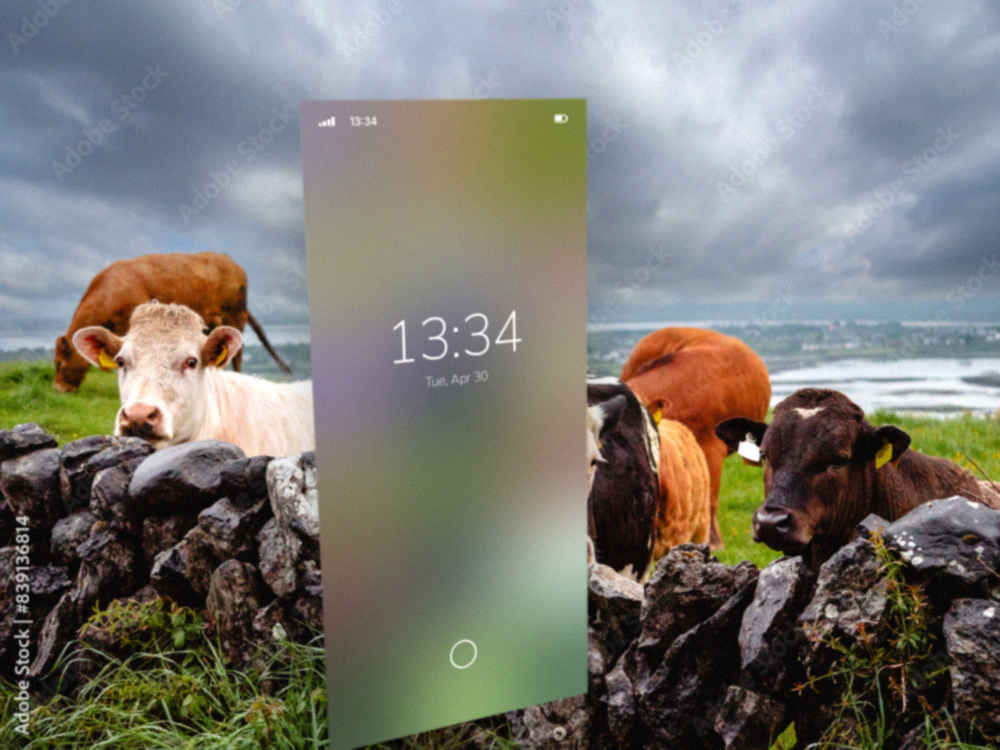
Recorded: 13 h 34 min
